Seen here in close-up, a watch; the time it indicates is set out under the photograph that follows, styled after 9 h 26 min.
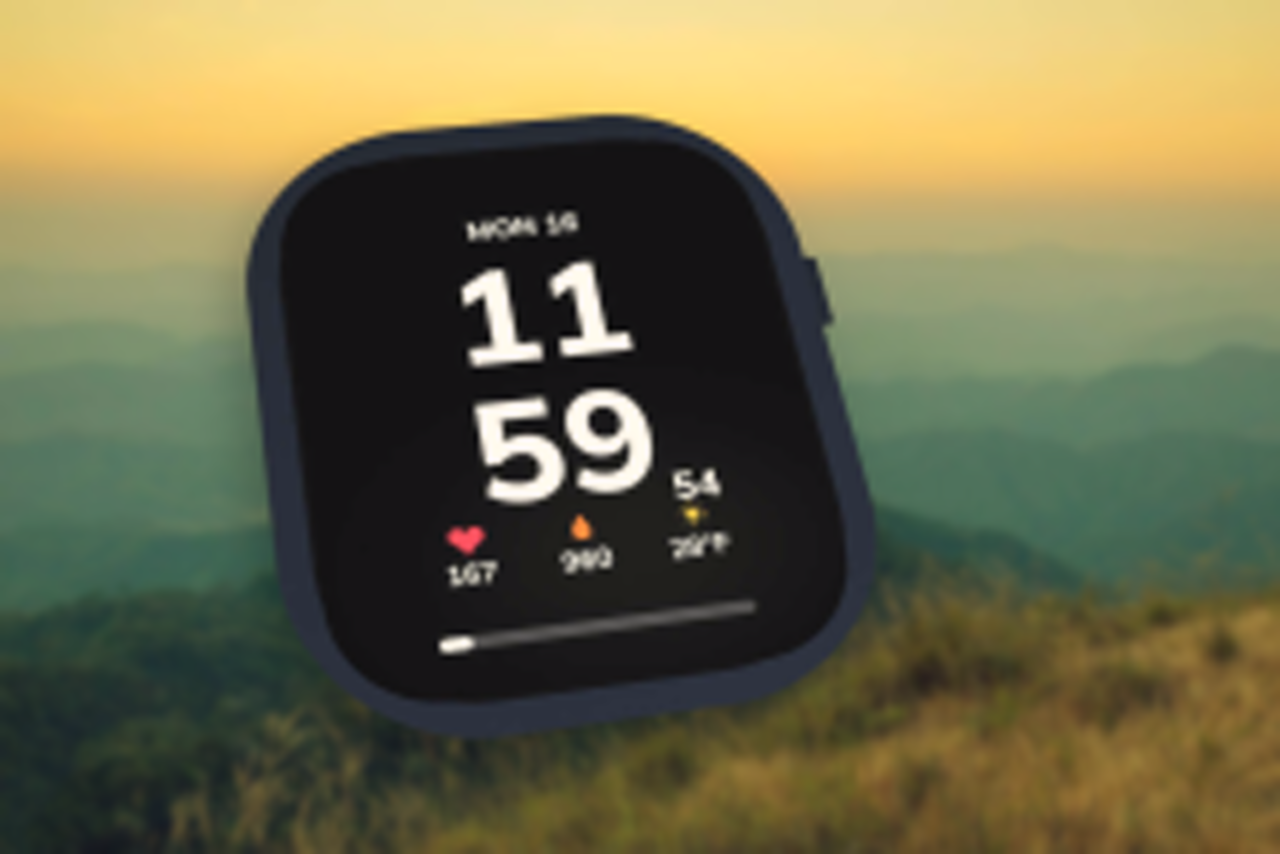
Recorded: 11 h 59 min
